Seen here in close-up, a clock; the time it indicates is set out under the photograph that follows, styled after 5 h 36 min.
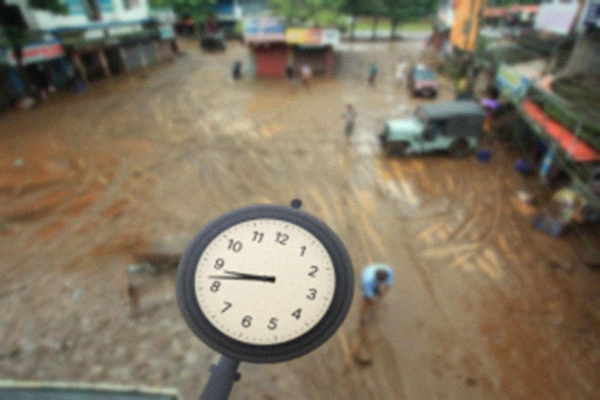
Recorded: 8 h 42 min
